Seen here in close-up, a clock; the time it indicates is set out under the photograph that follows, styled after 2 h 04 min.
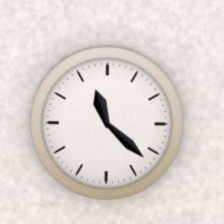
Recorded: 11 h 22 min
